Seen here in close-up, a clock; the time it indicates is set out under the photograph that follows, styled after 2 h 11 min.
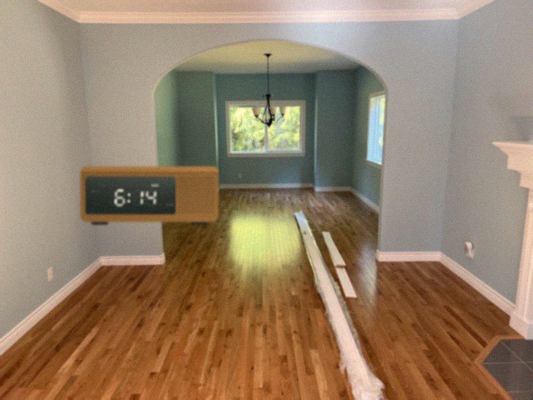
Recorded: 6 h 14 min
